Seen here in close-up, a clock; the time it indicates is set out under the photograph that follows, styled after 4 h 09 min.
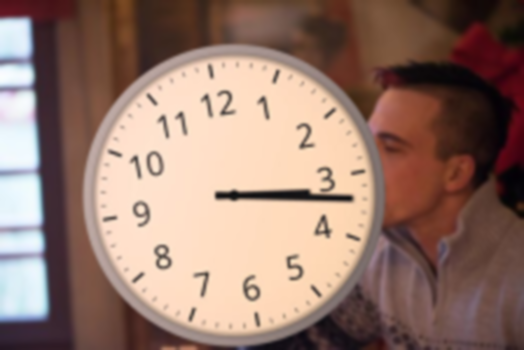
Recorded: 3 h 17 min
